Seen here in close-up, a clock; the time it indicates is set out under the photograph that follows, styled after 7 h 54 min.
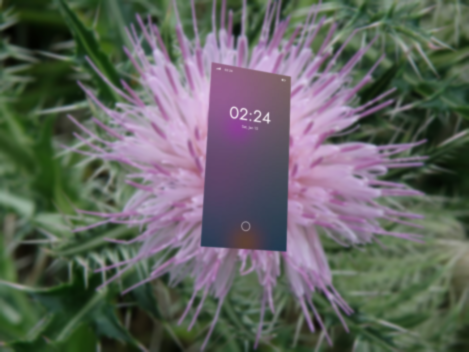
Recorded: 2 h 24 min
